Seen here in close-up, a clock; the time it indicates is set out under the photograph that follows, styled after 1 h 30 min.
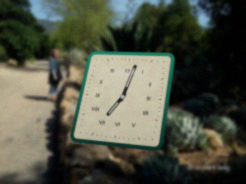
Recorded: 7 h 02 min
